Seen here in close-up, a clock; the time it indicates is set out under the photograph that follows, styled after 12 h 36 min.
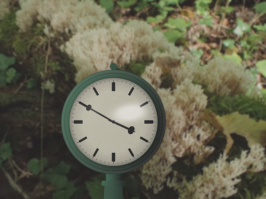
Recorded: 3 h 50 min
